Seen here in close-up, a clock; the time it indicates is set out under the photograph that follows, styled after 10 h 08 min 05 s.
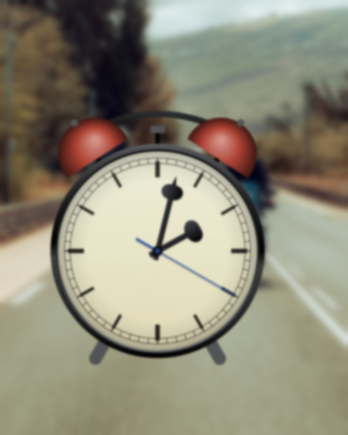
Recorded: 2 h 02 min 20 s
